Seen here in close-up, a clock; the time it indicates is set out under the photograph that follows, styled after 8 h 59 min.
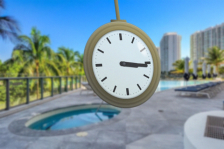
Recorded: 3 h 16 min
